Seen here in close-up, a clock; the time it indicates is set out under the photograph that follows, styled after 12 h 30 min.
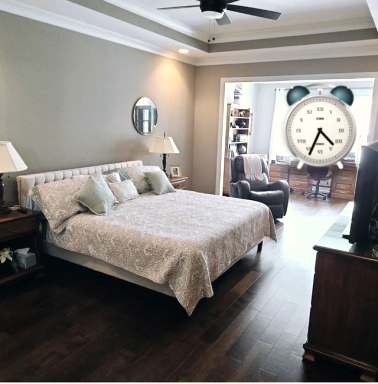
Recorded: 4 h 34 min
